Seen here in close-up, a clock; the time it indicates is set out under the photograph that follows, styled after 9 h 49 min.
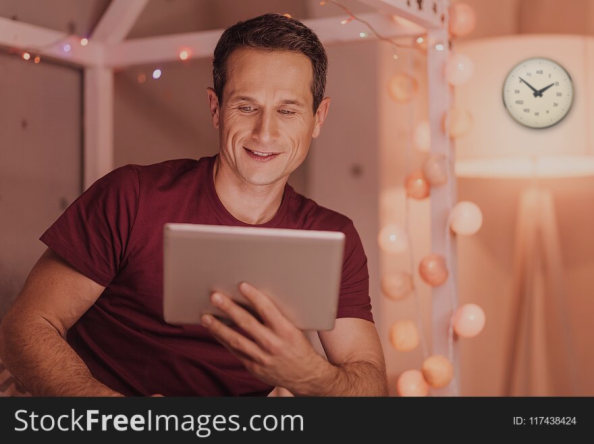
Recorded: 1 h 51 min
